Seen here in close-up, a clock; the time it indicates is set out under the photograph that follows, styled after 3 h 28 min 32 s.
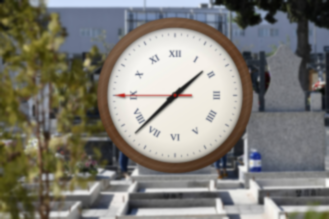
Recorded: 1 h 37 min 45 s
